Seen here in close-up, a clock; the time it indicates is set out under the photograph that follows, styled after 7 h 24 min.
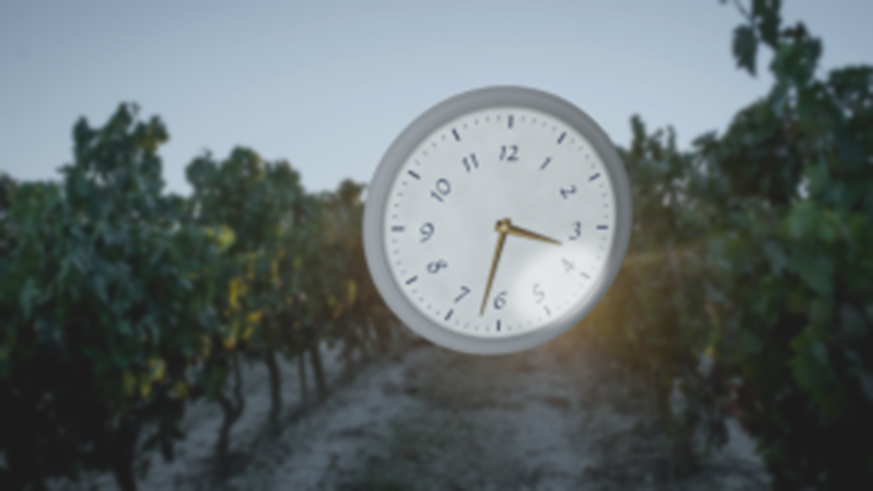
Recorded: 3 h 32 min
